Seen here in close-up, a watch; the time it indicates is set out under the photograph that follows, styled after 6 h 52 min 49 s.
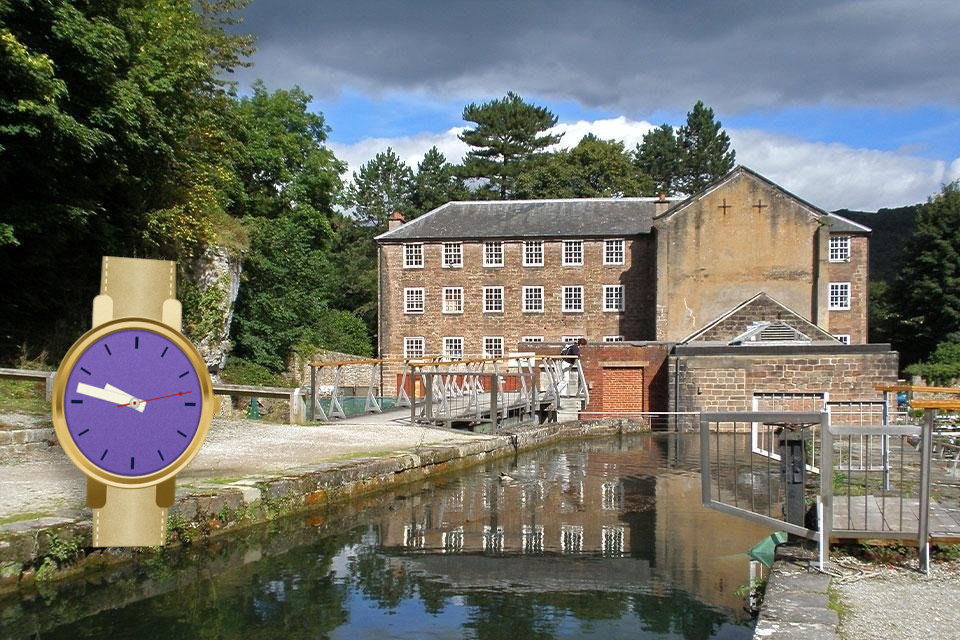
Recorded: 9 h 47 min 13 s
